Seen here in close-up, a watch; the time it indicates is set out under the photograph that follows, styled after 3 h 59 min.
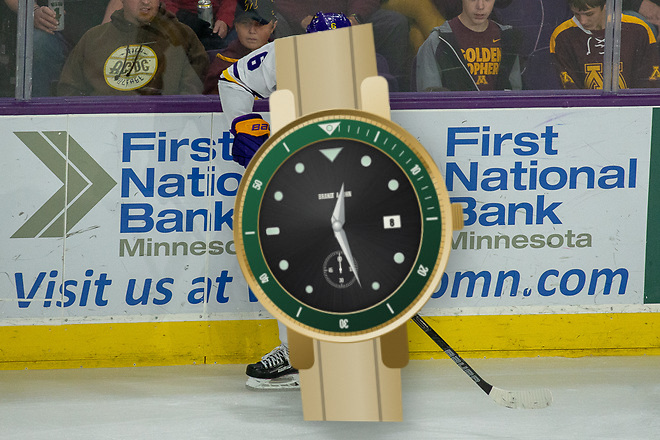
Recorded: 12 h 27 min
